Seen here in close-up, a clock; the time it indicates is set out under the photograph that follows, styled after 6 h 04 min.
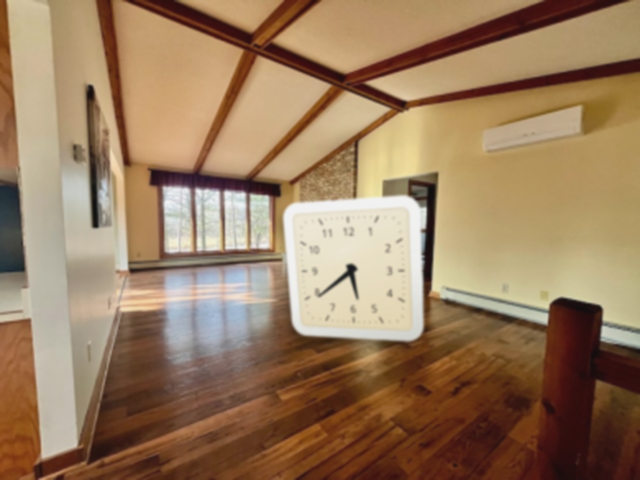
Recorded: 5 h 39 min
